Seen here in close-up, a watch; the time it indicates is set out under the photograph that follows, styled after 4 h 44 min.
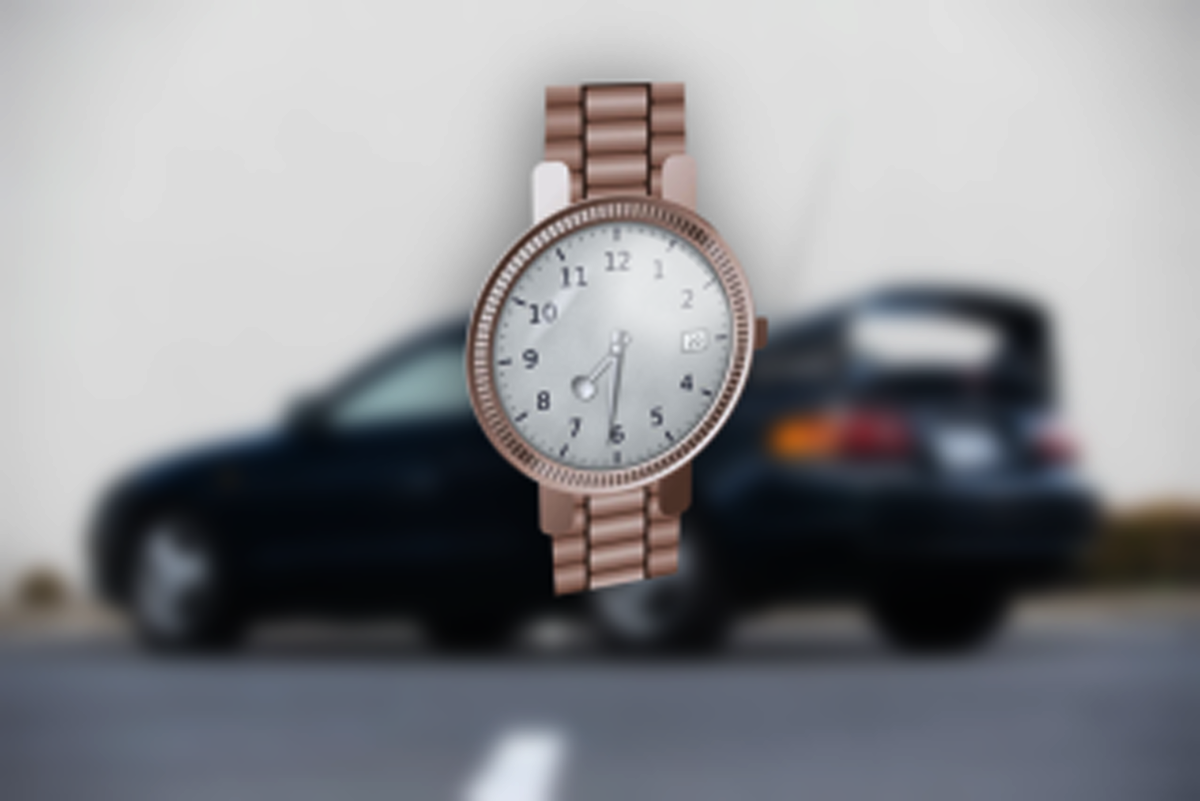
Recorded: 7 h 31 min
